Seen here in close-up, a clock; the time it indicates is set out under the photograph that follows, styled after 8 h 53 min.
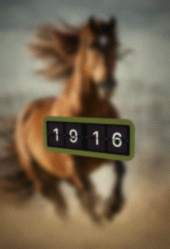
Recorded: 19 h 16 min
